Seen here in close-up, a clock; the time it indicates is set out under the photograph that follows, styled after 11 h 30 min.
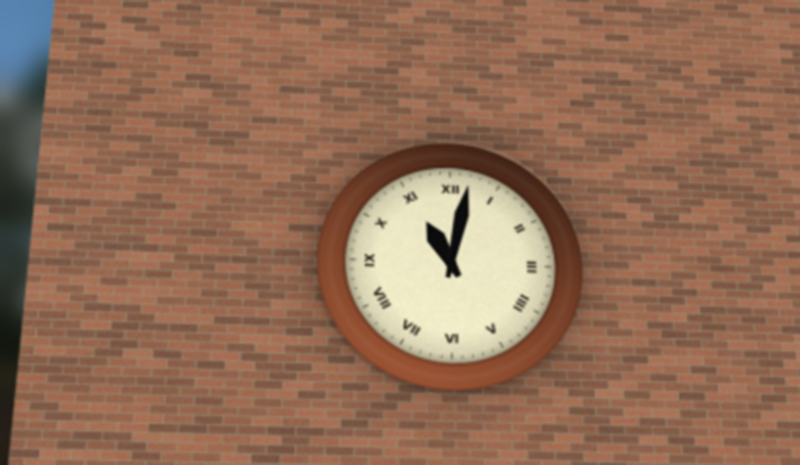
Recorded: 11 h 02 min
